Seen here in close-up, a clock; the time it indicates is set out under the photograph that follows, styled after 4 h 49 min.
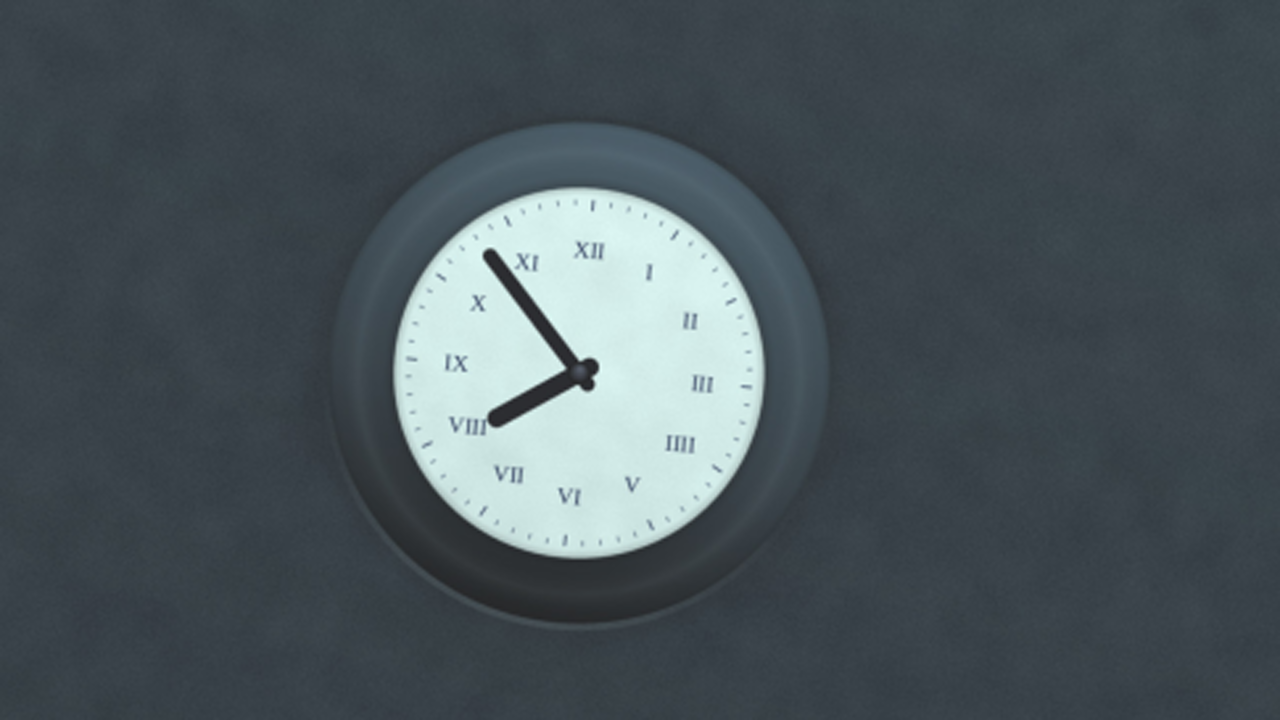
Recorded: 7 h 53 min
